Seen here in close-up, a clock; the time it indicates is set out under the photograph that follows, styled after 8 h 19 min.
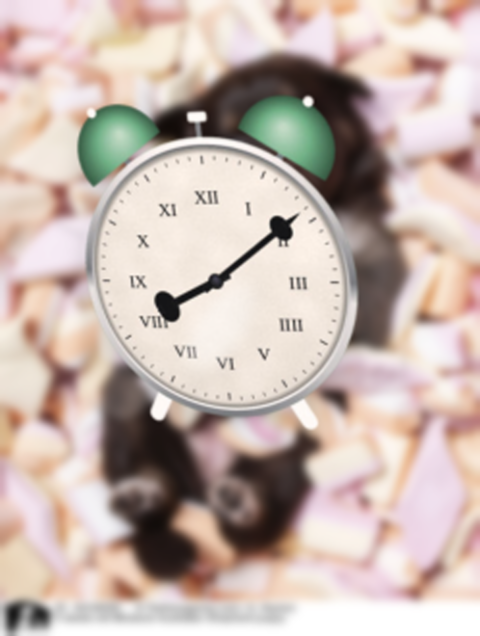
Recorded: 8 h 09 min
